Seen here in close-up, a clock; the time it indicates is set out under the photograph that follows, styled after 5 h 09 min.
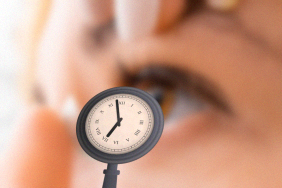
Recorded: 6 h 58 min
